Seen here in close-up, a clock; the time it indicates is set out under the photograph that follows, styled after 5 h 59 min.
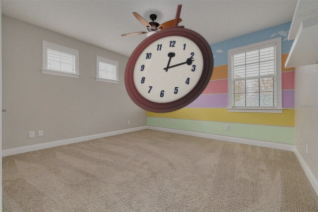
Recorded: 12 h 12 min
